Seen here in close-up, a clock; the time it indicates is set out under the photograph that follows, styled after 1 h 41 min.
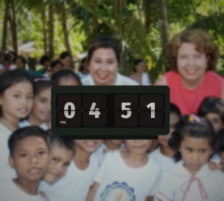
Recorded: 4 h 51 min
